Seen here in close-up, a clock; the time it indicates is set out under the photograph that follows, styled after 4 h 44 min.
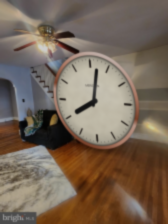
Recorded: 8 h 02 min
